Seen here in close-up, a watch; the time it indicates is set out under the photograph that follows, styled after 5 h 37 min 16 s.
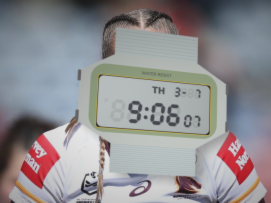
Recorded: 9 h 06 min 07 s
